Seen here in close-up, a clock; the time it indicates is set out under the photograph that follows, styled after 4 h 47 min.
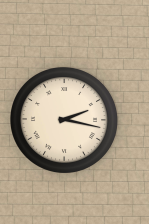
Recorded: 2 h 17 min
